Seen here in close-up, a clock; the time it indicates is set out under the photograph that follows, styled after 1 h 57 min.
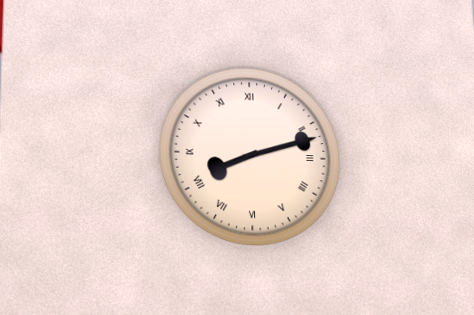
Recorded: 8 h 12 min
